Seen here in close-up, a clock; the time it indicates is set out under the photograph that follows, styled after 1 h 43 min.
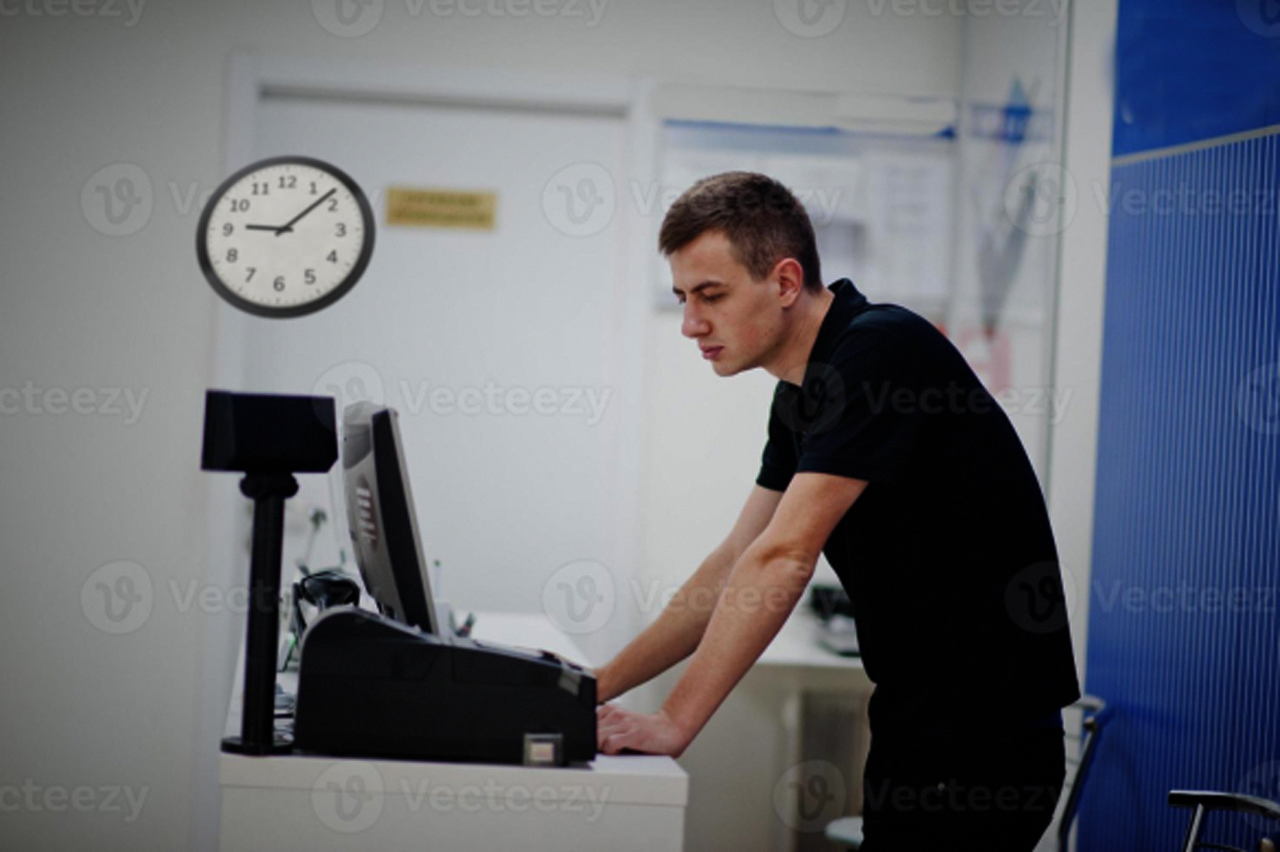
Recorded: 9 h 08 min
